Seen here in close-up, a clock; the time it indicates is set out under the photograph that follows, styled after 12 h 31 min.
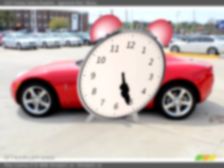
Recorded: 5 h 26 min
